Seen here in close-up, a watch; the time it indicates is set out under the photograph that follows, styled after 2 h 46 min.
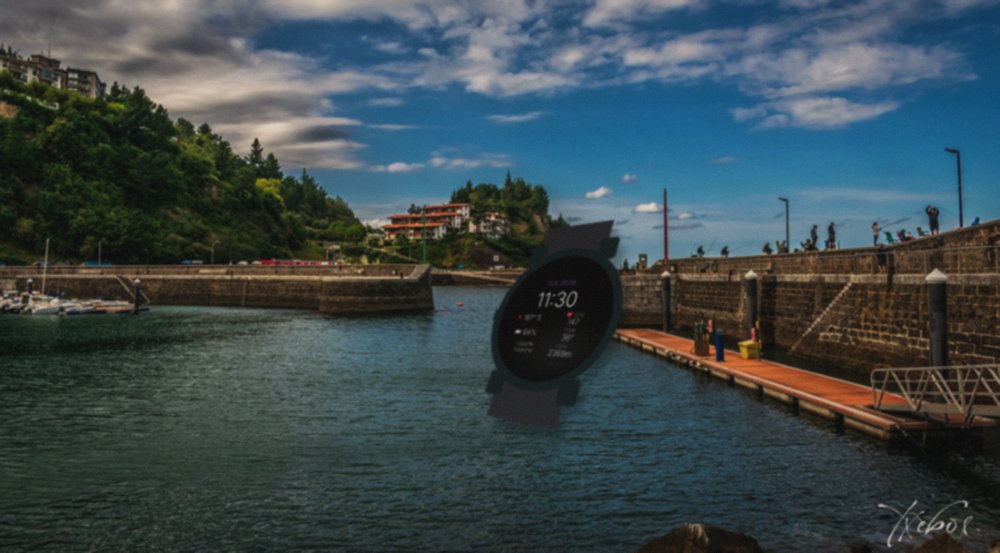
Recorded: 11 h 30 min
